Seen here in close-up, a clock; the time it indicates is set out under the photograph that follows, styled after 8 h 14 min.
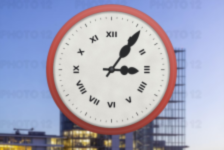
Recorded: 3 h 06 min
